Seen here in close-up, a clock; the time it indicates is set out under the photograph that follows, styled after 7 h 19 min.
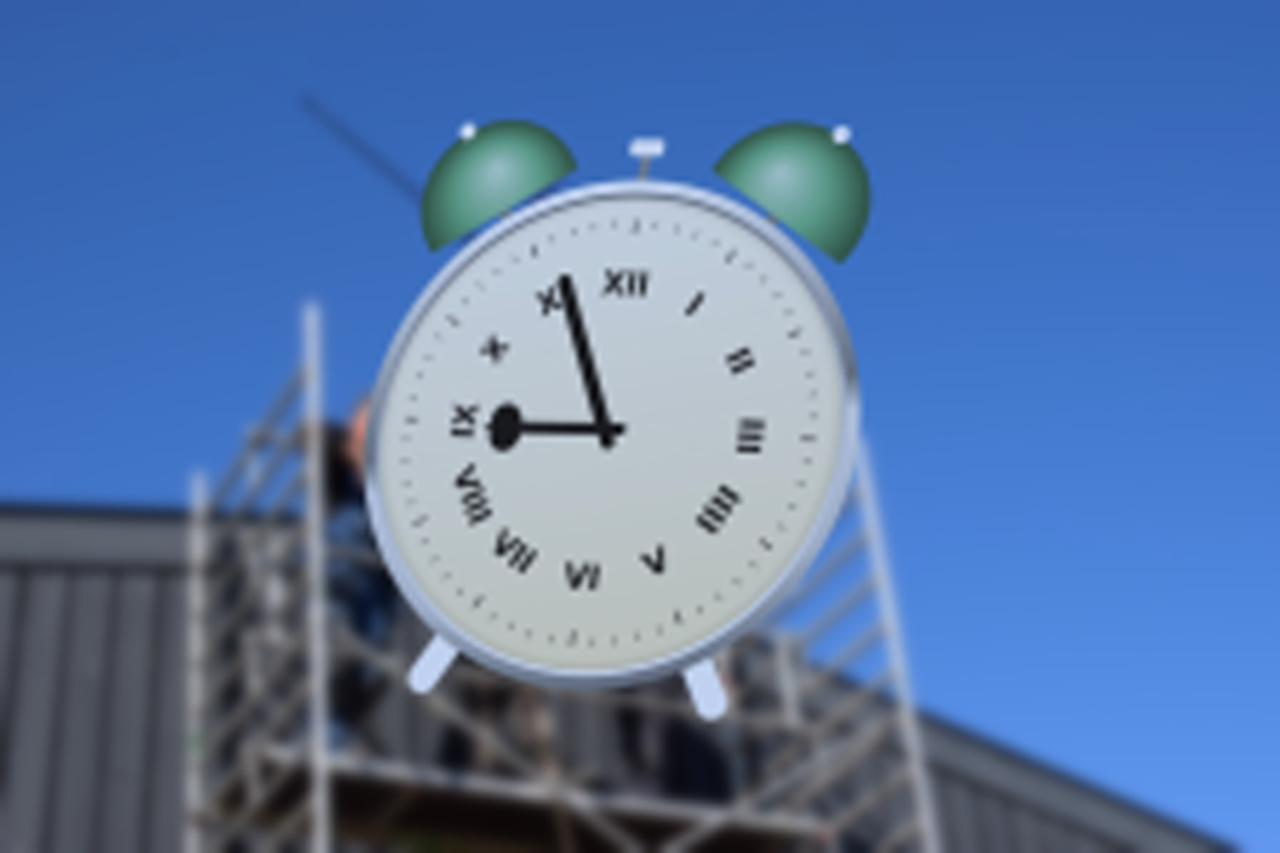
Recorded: 8 h 56 min
